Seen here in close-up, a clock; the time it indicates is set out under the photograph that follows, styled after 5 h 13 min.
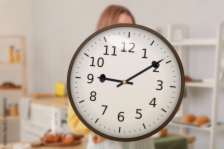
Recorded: 9 h 09 min
